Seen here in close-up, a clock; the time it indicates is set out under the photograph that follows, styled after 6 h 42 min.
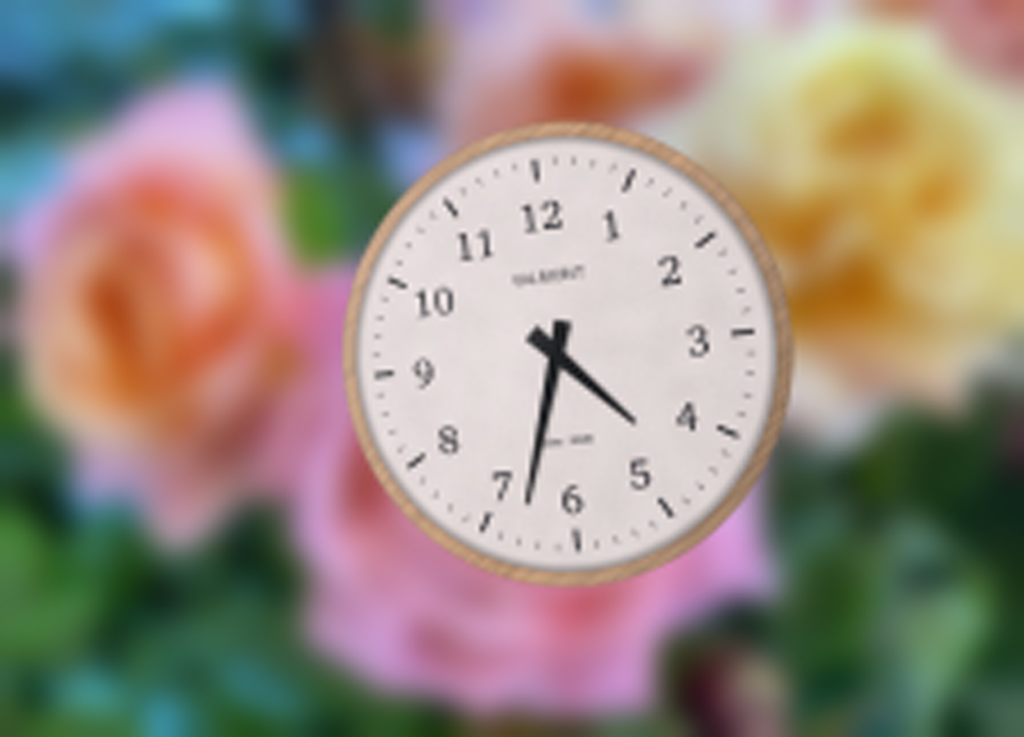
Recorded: 4 h 33 min
